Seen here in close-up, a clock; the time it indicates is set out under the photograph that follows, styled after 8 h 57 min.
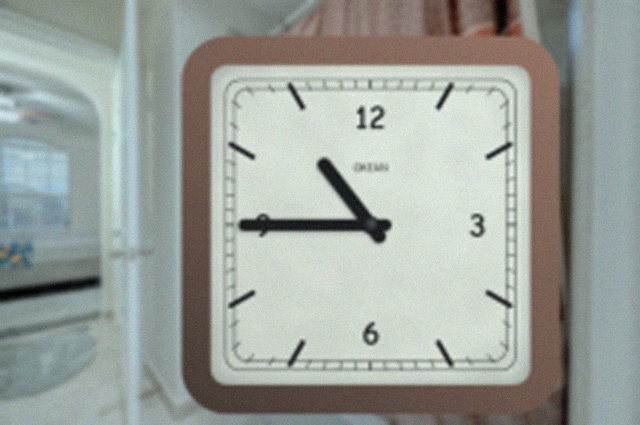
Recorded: 10 h 45 min
